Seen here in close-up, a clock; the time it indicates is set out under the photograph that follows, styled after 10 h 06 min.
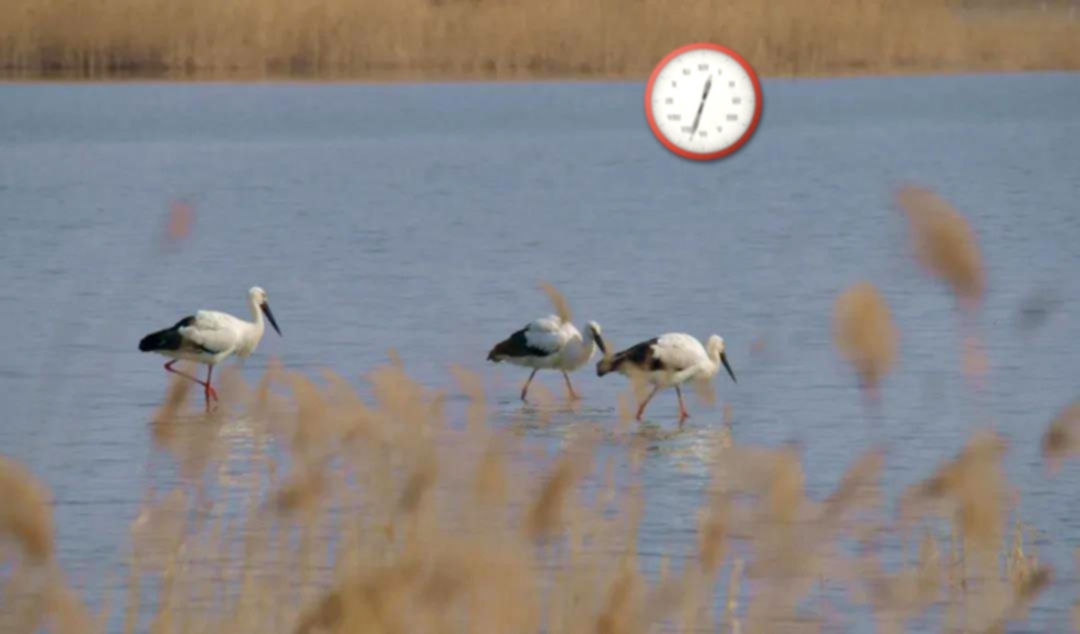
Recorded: 12 h 33 min
